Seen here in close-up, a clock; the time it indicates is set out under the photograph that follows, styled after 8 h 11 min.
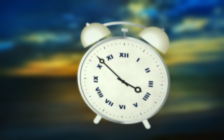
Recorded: 3 h 52 min
